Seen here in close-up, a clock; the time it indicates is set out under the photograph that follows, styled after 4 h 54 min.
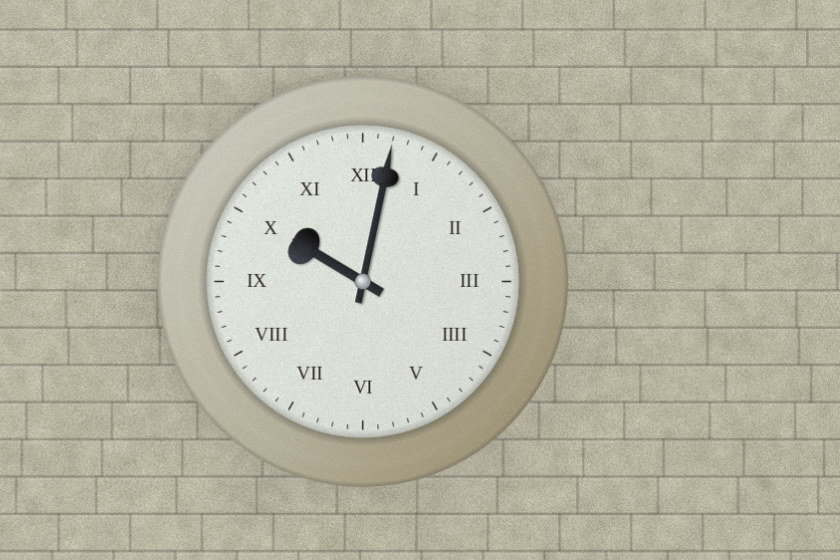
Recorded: 10 h 02 min
